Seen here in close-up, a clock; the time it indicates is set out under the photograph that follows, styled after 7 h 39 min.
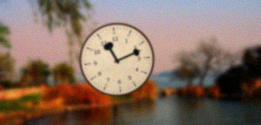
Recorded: 11 h 12 min
